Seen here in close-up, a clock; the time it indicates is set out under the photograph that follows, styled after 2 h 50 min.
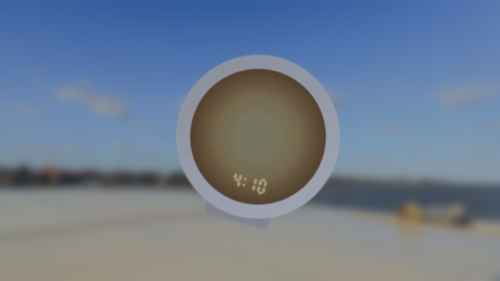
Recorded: 4 h 10 min
